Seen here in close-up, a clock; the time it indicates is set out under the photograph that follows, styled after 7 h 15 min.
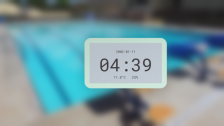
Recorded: 4 h 39 min
